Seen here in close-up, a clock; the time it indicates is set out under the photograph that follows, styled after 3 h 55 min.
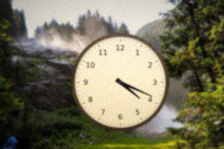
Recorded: 4 h 19 min
